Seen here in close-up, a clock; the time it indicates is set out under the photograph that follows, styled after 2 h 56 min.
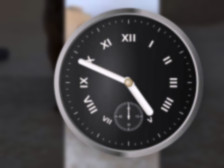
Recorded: 4 h 49 min
